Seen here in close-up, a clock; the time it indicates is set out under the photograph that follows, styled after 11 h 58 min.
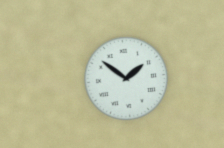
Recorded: 1 h 52 min
